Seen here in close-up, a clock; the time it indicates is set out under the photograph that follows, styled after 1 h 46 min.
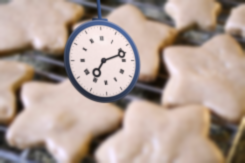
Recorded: 7 h 12 min
